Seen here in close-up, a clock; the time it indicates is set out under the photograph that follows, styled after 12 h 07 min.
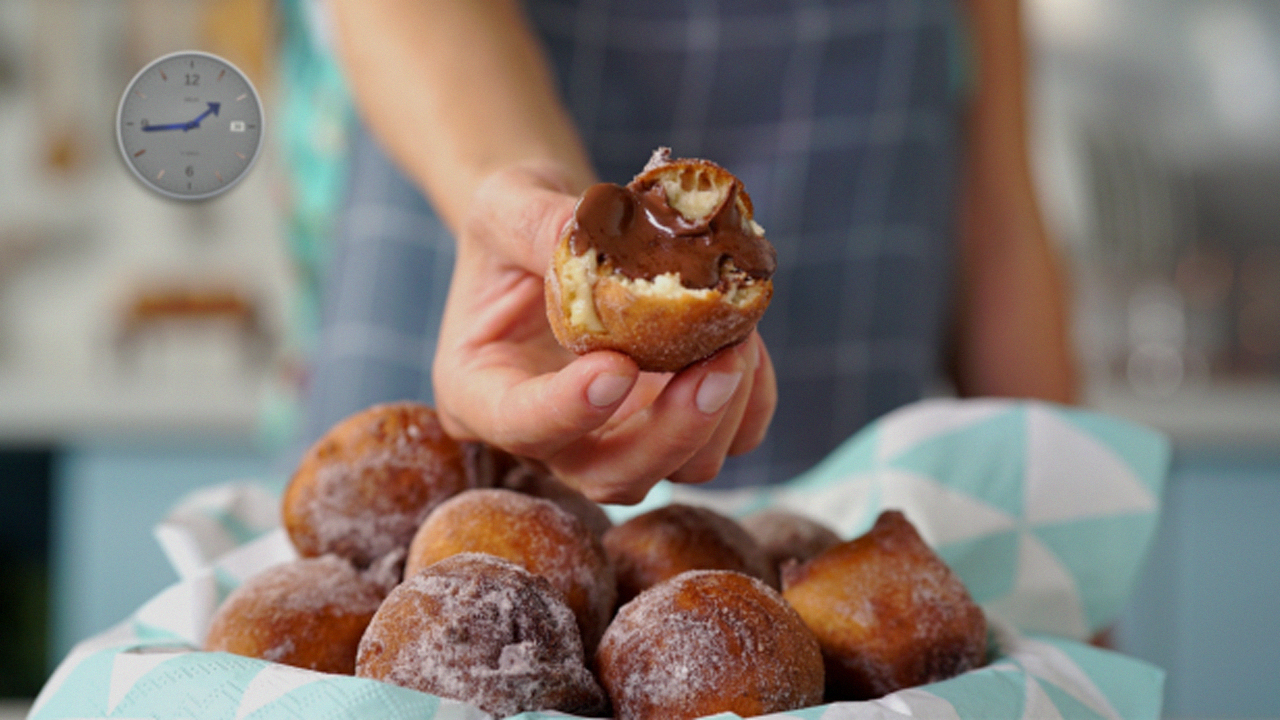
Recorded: 1 h 44 min
